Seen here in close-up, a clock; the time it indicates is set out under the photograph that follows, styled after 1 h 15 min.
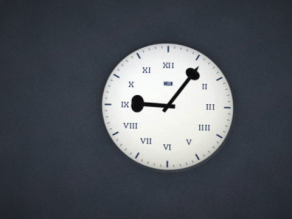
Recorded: 9 h 06 min
